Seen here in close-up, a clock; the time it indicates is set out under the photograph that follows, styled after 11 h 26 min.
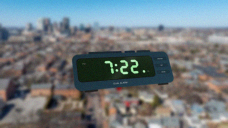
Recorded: 7 h 22 min
